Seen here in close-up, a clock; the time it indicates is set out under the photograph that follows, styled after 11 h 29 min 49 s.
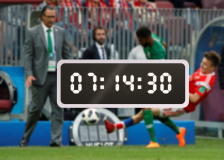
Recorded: 7 h 14 min 30 s
